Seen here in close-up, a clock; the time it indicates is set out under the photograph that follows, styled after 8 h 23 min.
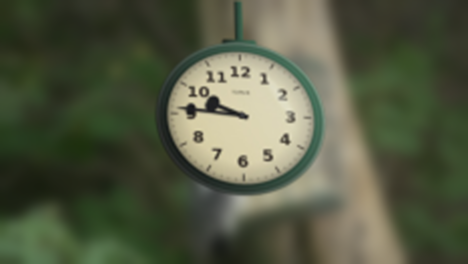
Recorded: 9 h 46 min
